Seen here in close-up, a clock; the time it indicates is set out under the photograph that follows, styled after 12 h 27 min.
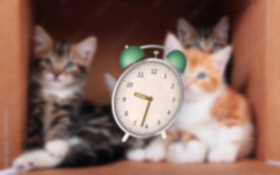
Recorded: 9 h 32 min
